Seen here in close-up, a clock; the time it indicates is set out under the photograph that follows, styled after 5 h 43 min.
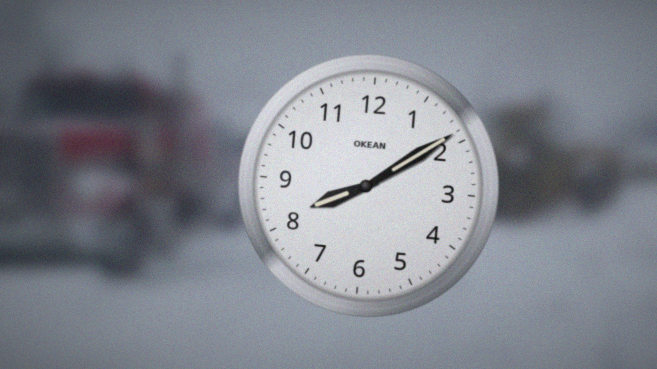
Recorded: 8 h 09 min
